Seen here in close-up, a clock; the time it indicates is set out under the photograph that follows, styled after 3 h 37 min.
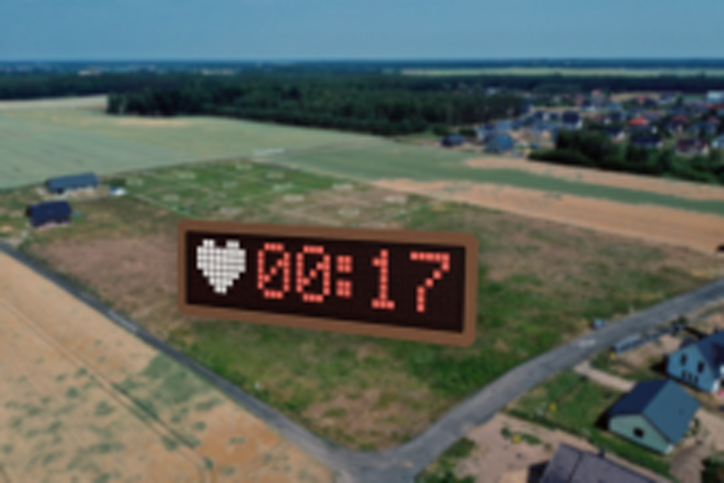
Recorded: 0 h 17 min
